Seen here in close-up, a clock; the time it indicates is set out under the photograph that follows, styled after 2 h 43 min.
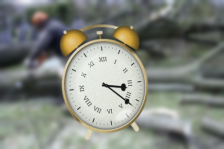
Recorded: 3 h 22 min
